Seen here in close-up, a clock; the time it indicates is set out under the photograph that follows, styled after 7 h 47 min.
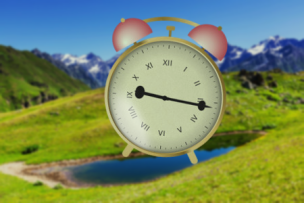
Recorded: 9 h 16 min
